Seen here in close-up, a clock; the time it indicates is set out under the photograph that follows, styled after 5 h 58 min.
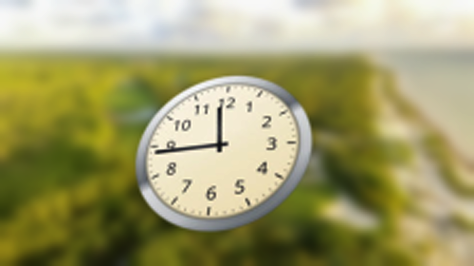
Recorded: 11 h 44 min
